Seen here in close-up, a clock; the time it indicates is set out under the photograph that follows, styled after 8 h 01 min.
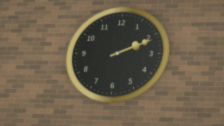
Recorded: 2 h 11 min
